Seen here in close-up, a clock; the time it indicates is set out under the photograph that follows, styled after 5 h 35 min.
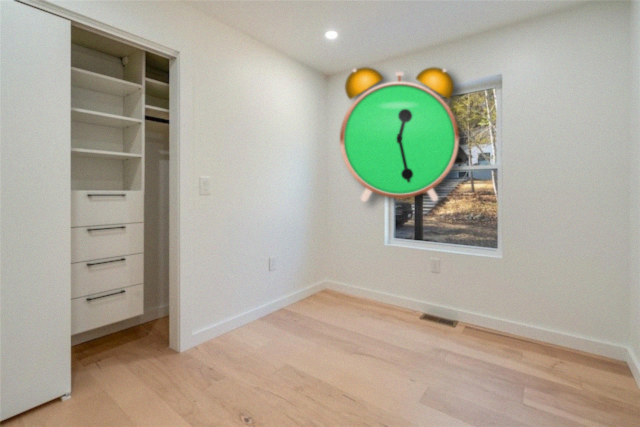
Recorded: 12 h 28 min
